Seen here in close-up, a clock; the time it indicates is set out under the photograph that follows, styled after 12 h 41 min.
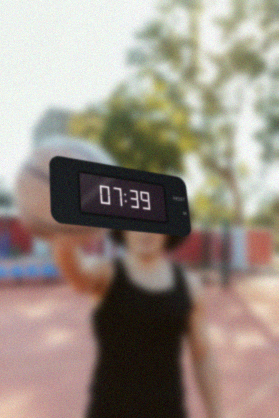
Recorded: 7 h 39 min
